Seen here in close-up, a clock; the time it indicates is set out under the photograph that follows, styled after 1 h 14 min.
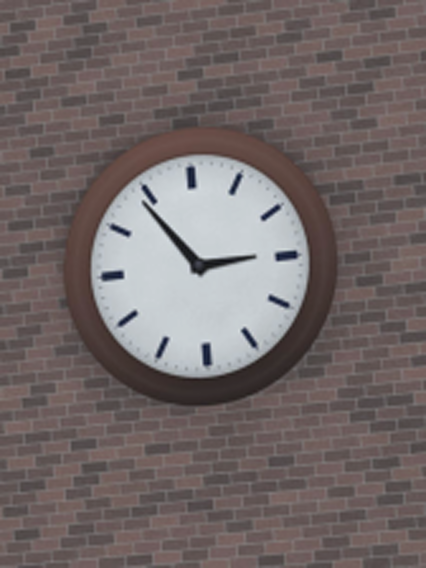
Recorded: 2 h 54 min
